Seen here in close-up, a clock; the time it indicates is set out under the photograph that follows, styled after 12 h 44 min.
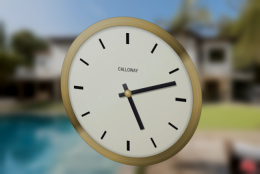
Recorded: 5 h 12 min
